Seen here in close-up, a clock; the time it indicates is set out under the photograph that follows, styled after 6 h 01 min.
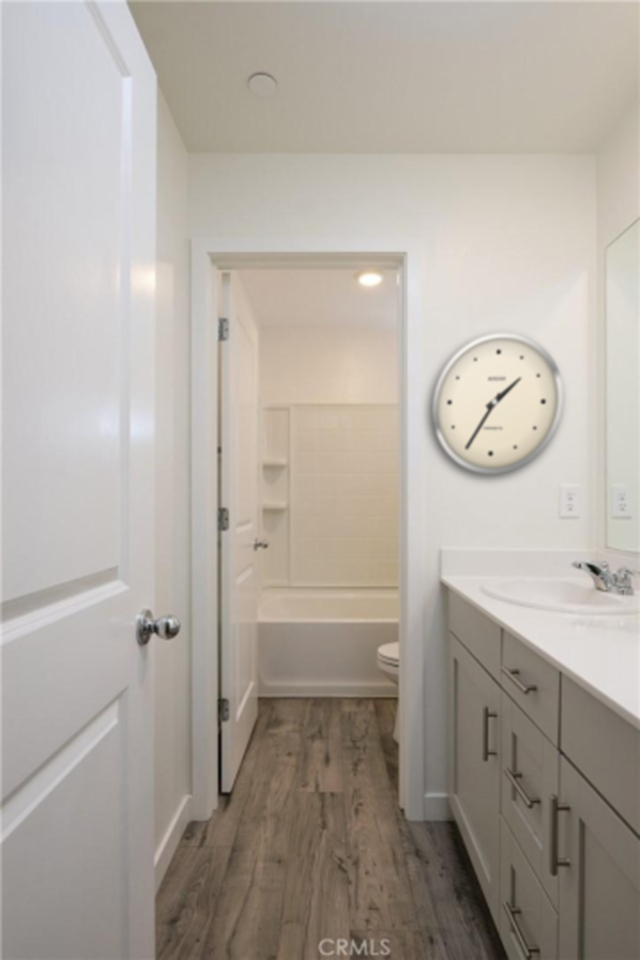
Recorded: 1 h 35 min
